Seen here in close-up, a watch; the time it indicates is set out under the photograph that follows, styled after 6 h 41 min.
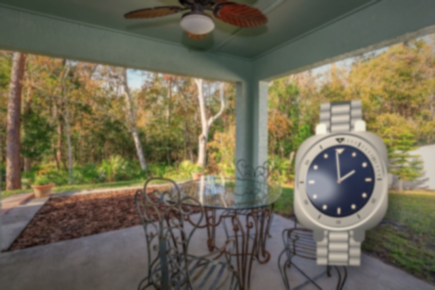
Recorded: 1 h 59 min
